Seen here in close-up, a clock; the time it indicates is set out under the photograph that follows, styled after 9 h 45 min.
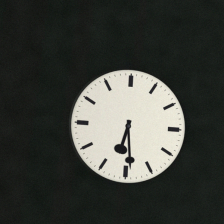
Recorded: 6 h 29 min
